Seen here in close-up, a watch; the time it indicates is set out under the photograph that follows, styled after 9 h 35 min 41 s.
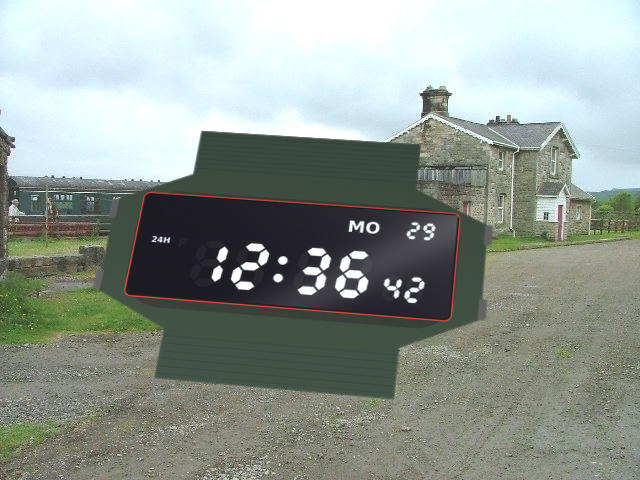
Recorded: 12 h 36 min 42 s
